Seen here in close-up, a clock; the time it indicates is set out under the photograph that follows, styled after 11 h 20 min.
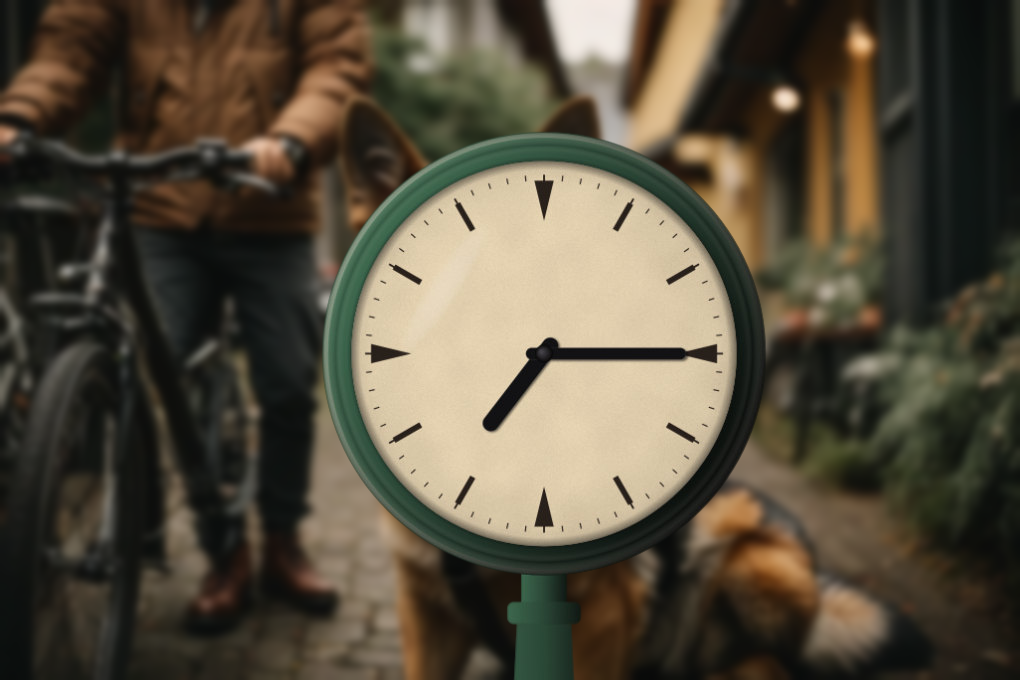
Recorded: 7 h 15 min
